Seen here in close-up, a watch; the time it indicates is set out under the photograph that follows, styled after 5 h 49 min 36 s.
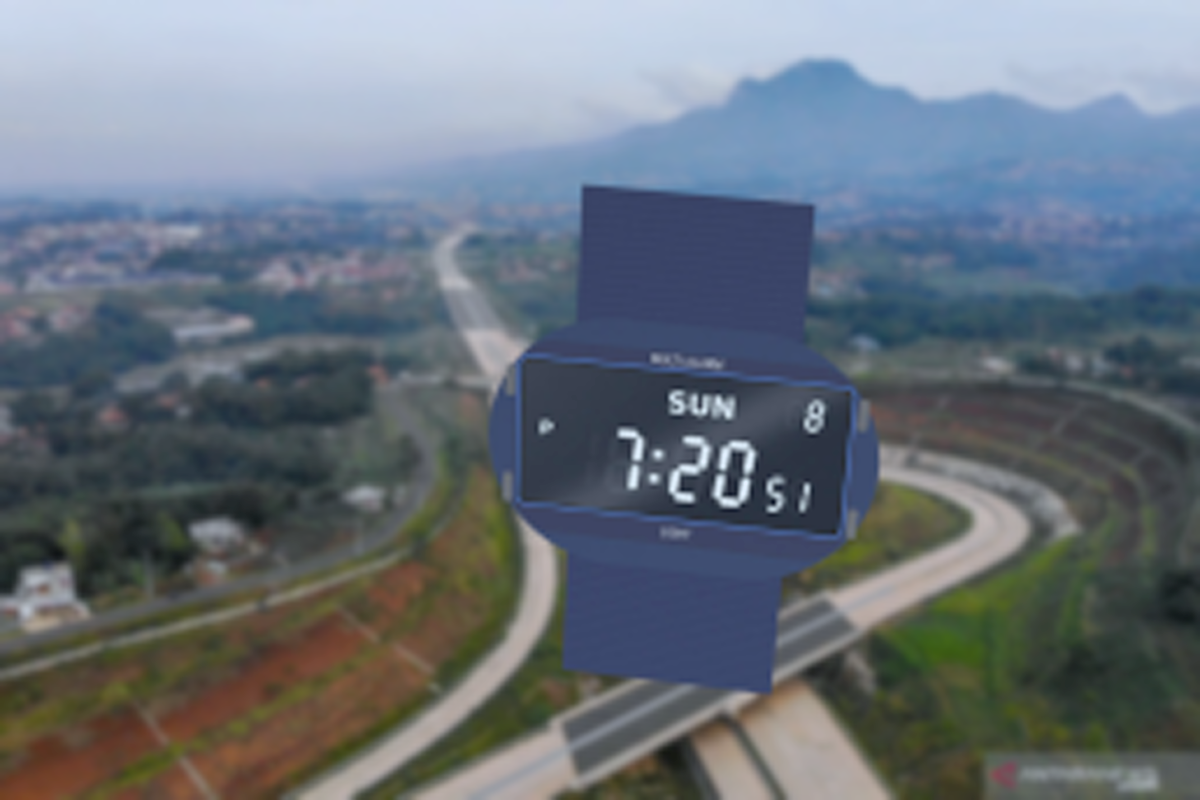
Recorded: 7 h 20 min 51 s
